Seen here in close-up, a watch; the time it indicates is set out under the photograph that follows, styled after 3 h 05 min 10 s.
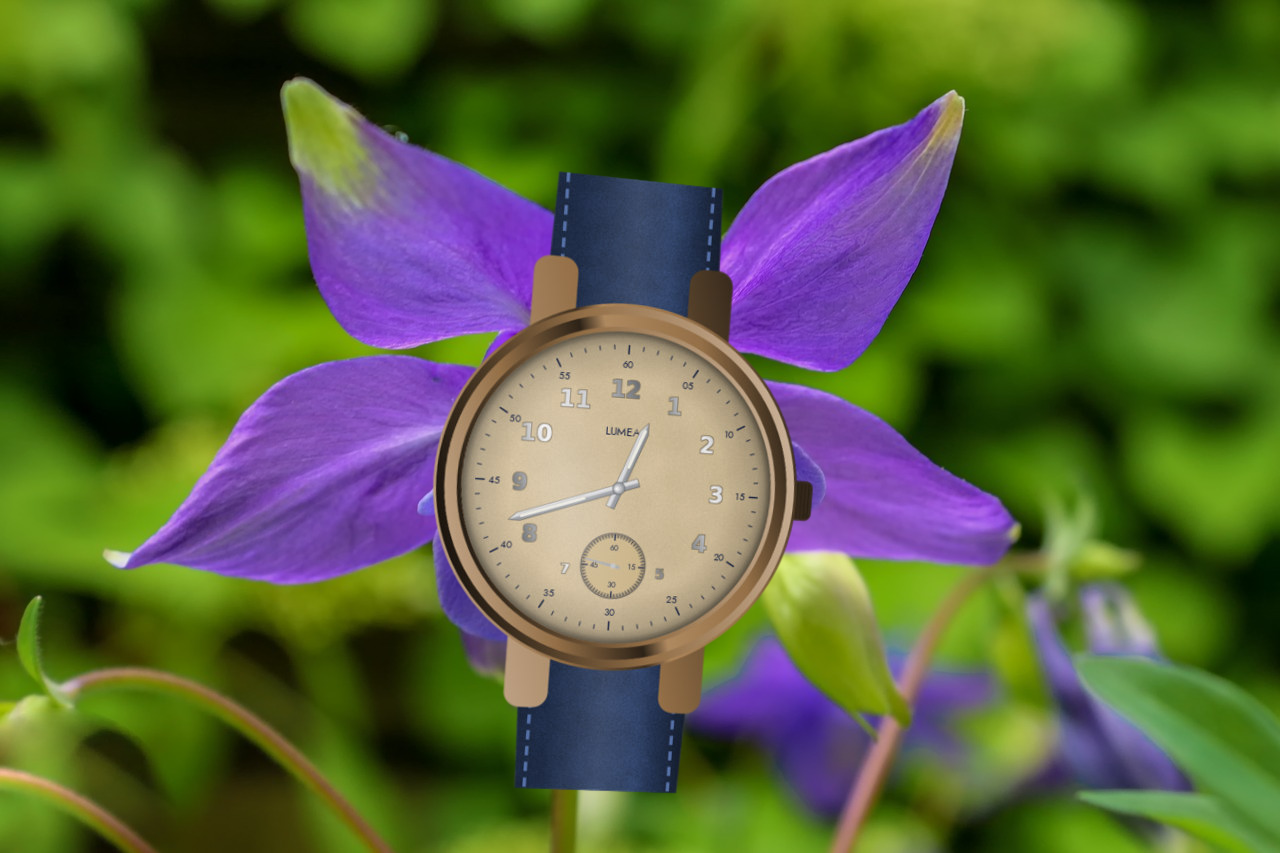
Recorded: 12 h 41 min 47 s
